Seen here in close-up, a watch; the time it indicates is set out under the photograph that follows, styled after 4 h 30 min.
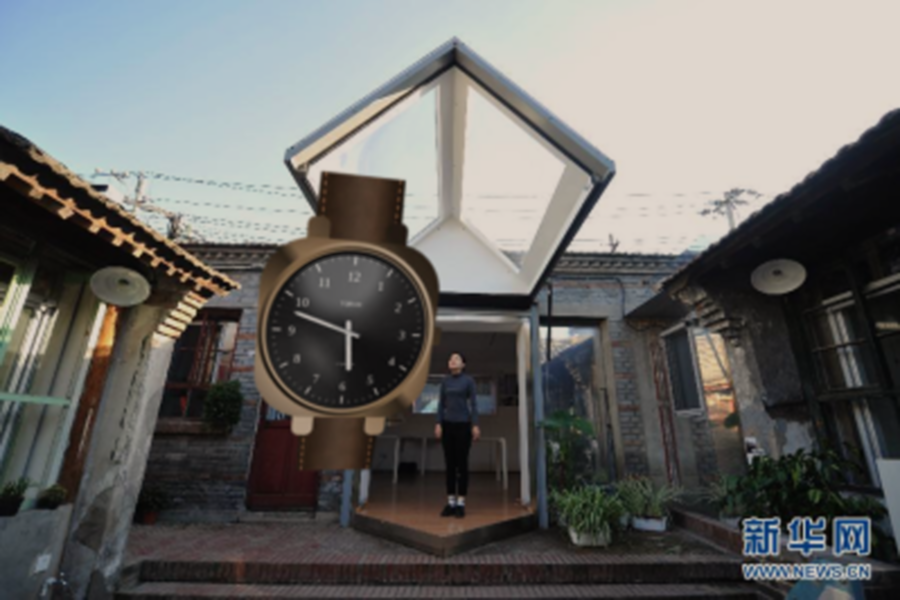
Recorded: 5 h 48 min
